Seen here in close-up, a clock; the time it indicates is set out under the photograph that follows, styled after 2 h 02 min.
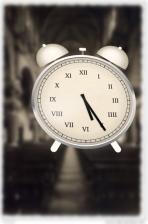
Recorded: 5 h 25 min
